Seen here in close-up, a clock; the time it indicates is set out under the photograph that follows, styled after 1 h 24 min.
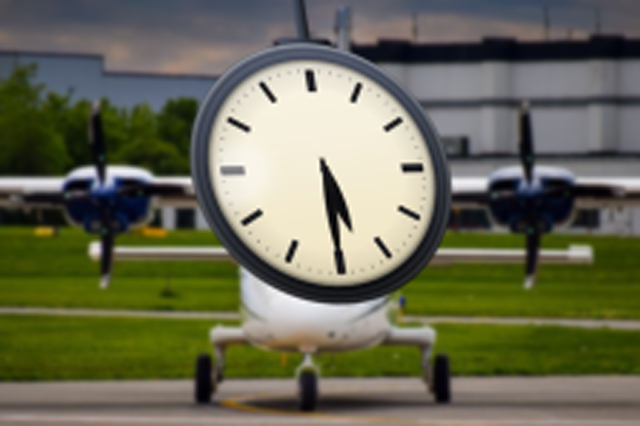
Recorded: 5 h 30 min
